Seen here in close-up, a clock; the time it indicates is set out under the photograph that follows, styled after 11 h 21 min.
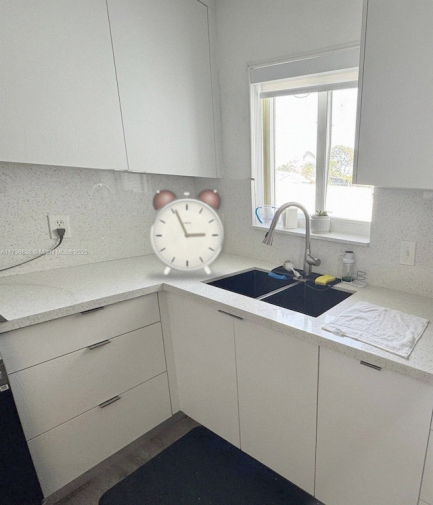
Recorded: 2 h 56 min
